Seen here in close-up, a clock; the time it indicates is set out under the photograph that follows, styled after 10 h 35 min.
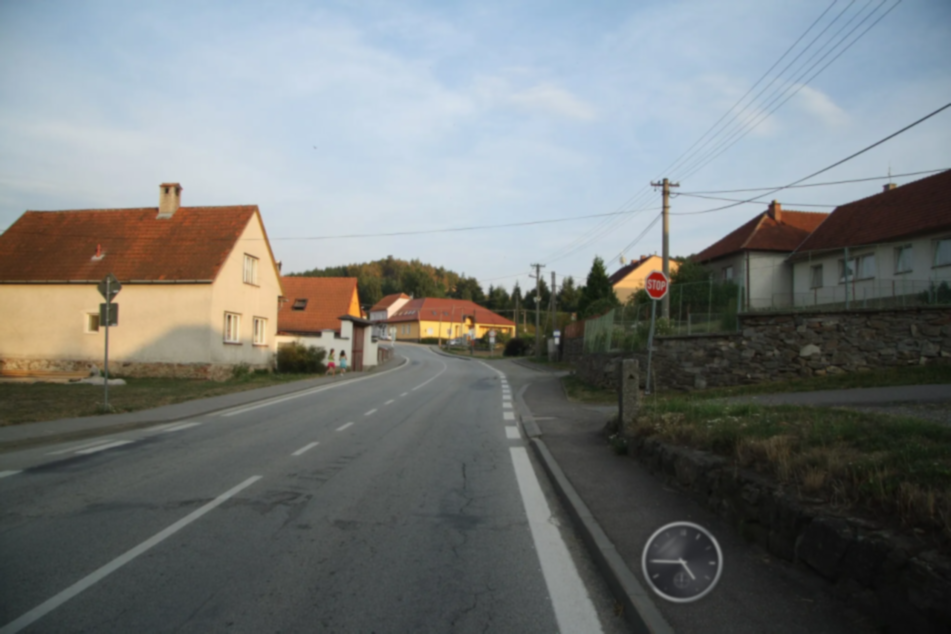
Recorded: 4 h 45 min
